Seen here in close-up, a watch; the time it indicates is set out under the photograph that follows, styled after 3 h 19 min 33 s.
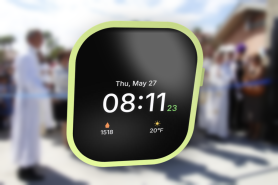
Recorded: 8 h 11 min 23 s
